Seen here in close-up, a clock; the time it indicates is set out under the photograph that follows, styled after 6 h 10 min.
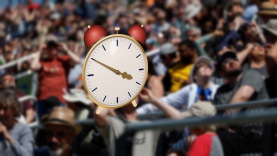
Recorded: 3 h 50 min
